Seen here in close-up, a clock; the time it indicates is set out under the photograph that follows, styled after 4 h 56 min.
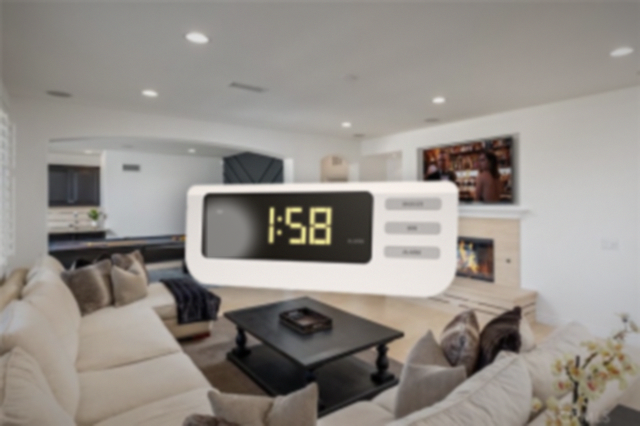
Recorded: 1 h 58 min
